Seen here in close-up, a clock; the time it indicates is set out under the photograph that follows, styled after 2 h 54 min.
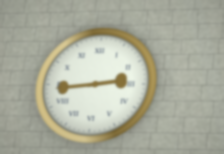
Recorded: 2 h 44 min
